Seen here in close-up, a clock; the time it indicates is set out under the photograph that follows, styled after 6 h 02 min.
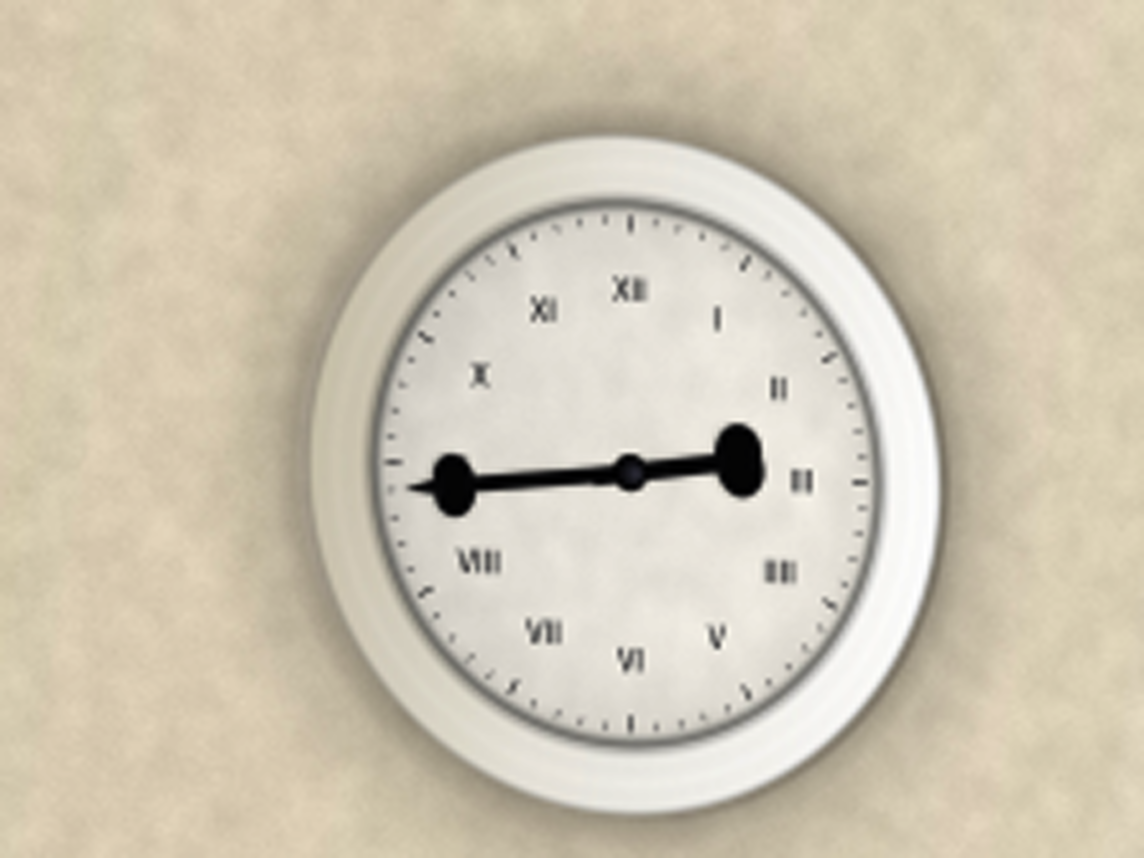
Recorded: 2 h 44 min
